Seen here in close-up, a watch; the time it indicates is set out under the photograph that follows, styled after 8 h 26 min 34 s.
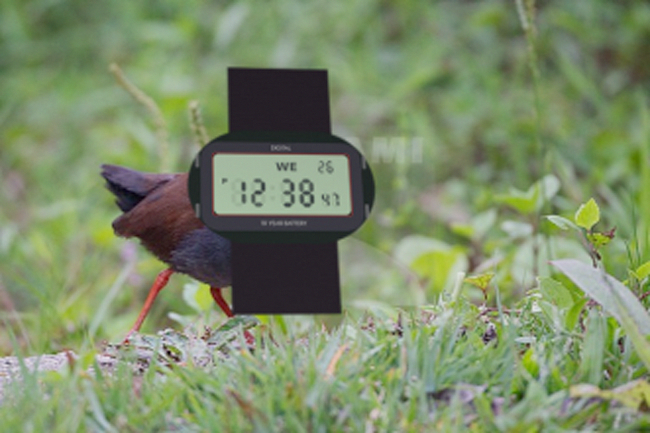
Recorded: 12 h 38 min 47 s
